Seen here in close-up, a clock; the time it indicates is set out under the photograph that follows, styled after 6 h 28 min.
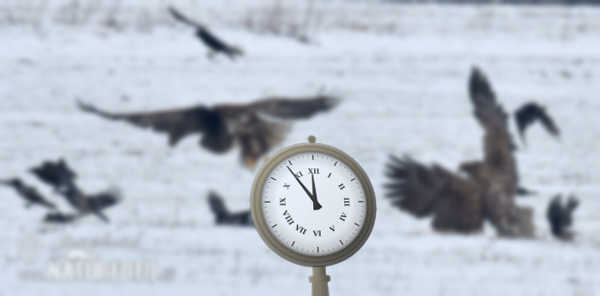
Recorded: 11 h 54 min
